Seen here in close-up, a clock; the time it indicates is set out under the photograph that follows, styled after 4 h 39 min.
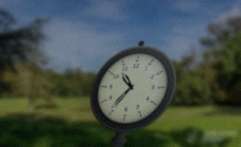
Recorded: 10 h 36 min
